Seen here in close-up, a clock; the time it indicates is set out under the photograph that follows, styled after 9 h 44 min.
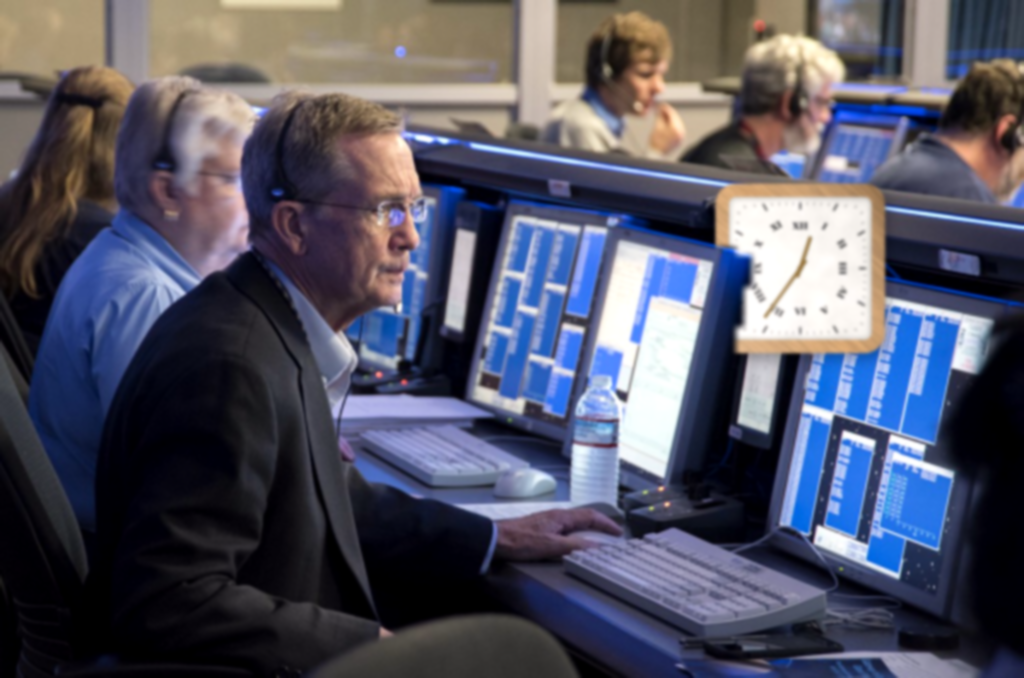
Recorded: 12 h 36 min
